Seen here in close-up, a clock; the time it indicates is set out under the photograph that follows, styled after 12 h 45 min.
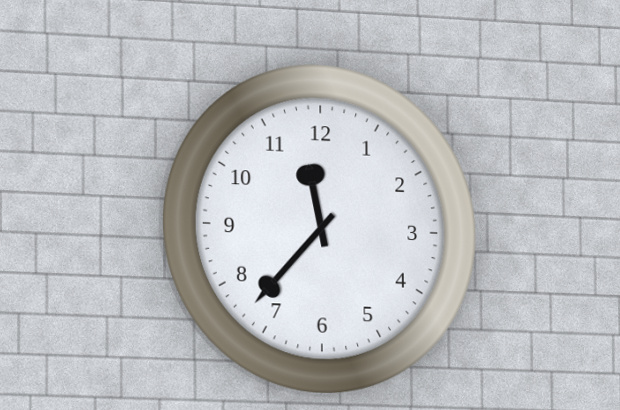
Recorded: 11 h 37 min
